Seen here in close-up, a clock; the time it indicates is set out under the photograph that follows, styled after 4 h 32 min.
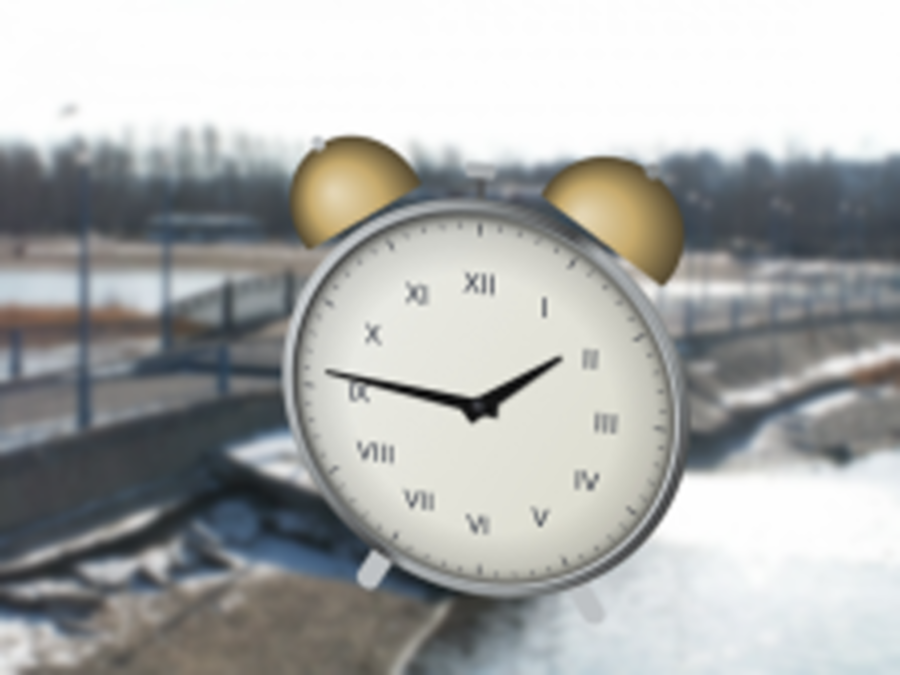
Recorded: 1 h 46 min
